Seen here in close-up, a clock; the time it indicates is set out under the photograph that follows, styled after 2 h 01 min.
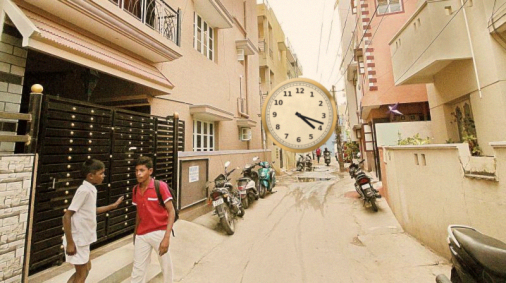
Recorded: 4 h 18 min
